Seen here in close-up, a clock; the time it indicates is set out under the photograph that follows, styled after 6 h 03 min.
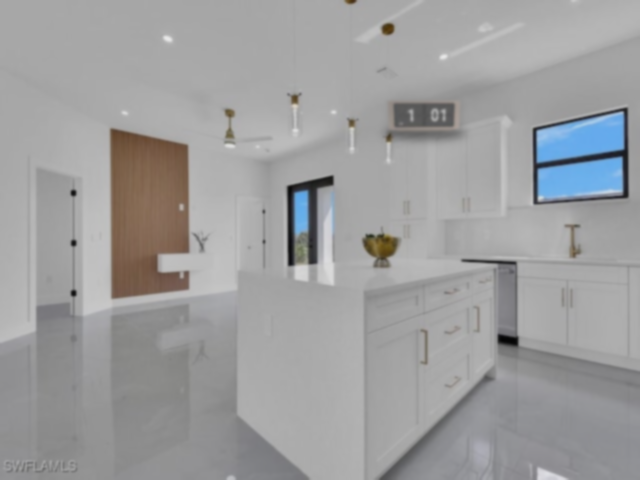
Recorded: 1 h 01 min
